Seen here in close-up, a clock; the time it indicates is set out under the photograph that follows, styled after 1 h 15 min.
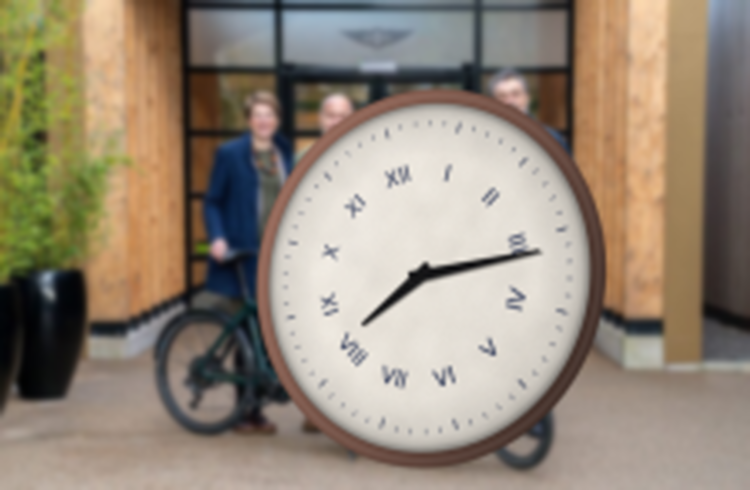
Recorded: 8 h 16 min
